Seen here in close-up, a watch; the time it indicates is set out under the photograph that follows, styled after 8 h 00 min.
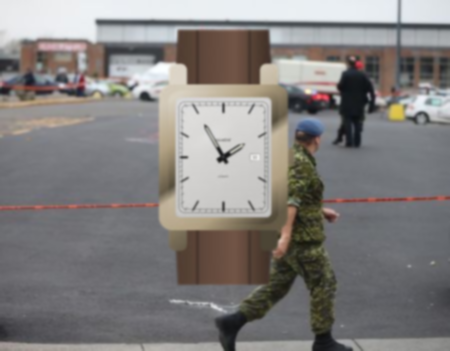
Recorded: 1 h 55 min
